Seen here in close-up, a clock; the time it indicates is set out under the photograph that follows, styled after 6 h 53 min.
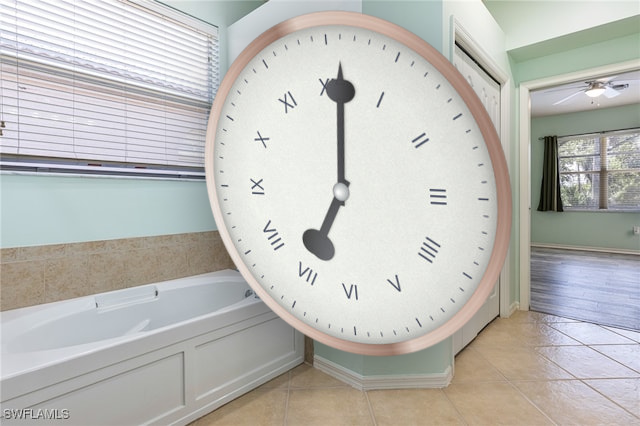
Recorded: 7 h 01 min
